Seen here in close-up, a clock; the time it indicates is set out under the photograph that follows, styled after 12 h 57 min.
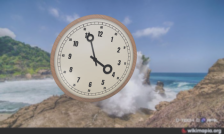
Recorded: 3 h 56 min
